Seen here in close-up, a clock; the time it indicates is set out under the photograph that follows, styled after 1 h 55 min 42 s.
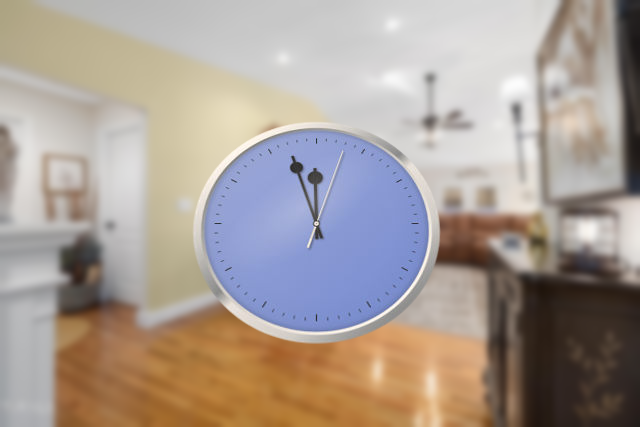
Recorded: 11 h 57 min 03 s
